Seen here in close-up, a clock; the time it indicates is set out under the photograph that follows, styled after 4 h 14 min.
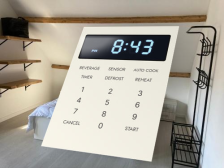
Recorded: 8 h 43 min
